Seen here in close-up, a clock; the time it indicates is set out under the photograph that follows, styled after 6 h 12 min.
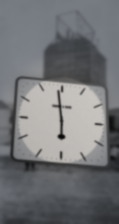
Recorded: 5 h 59 min
